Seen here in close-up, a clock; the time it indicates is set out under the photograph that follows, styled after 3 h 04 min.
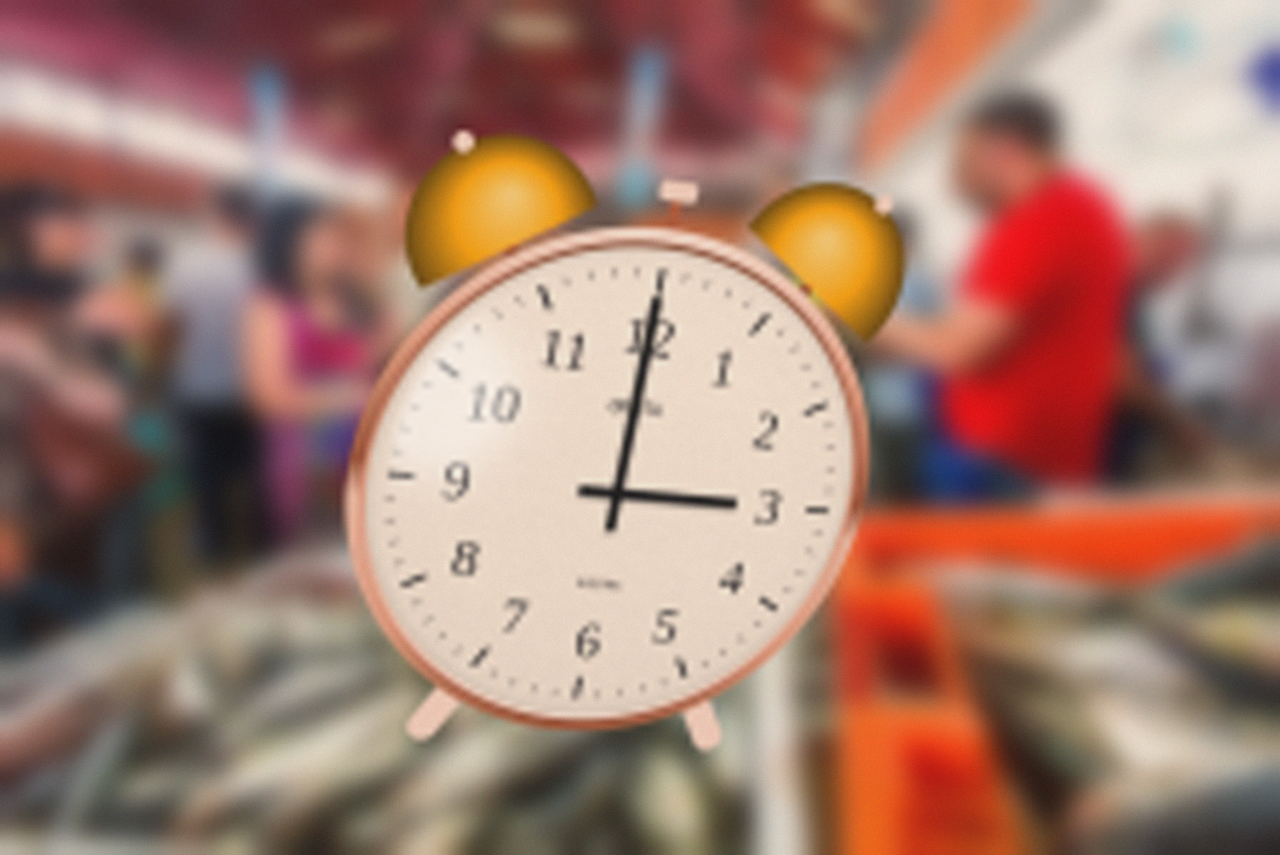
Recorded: 3 h 00 min
